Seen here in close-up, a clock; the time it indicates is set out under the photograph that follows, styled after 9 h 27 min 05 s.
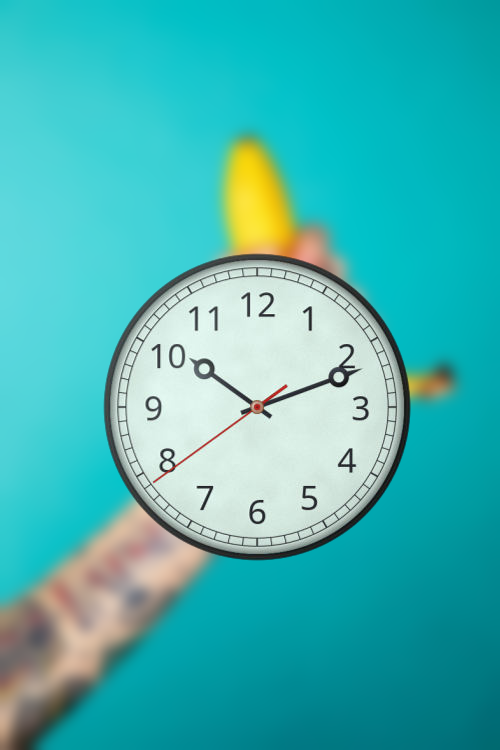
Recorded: 10 h 11 min 39 s
